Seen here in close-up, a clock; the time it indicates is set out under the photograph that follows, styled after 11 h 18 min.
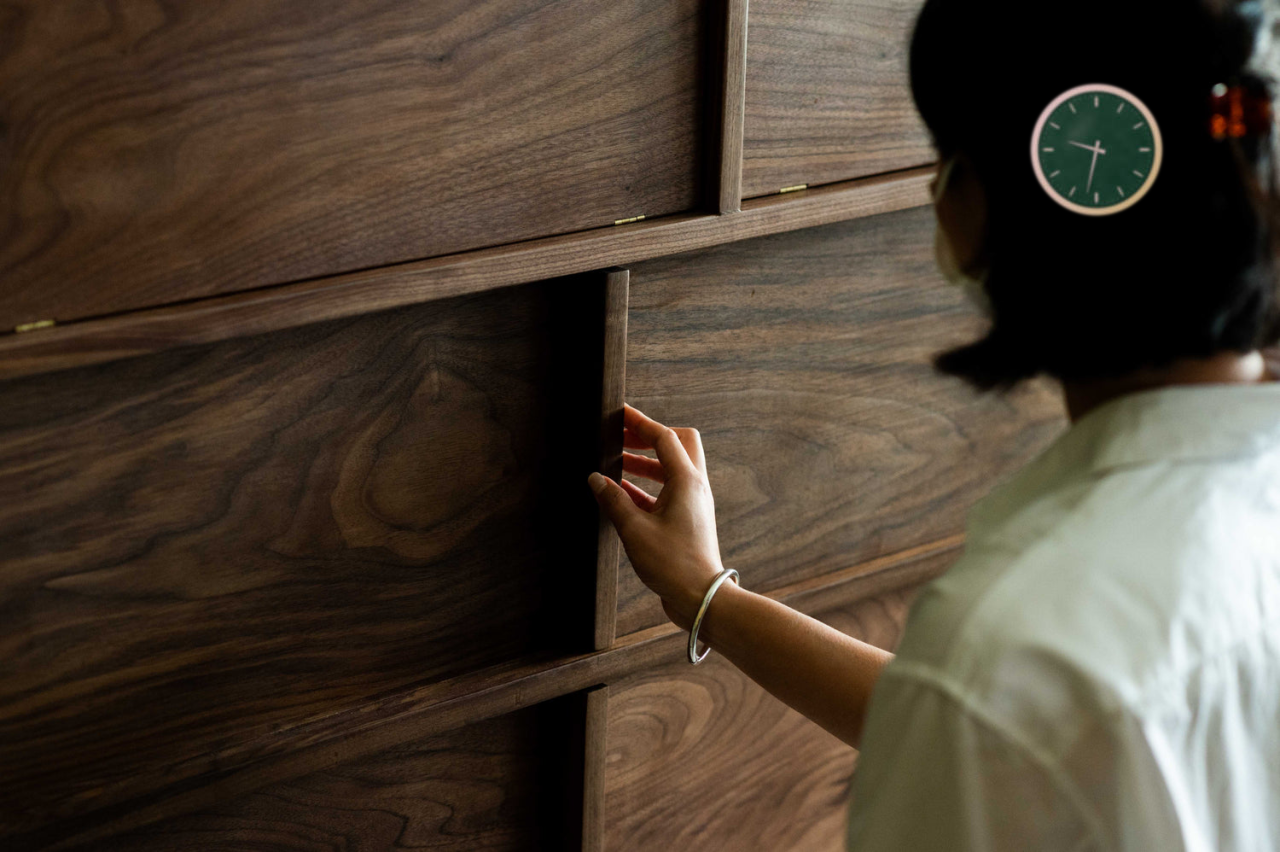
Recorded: 9 h 32 min
